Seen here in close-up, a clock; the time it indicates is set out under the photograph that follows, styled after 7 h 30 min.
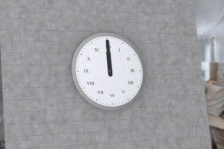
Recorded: 12 h 00 min
